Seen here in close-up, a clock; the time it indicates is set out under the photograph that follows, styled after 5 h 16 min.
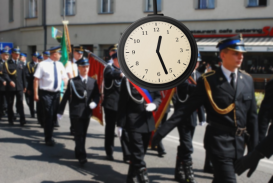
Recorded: 12 h 27 min
